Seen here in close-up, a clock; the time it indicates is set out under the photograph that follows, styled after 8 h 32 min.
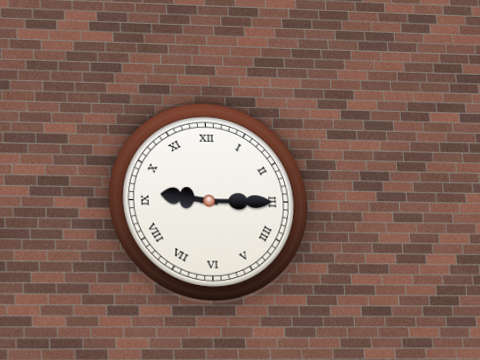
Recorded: 9 h 15 min
